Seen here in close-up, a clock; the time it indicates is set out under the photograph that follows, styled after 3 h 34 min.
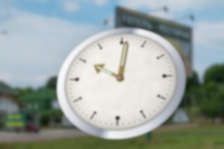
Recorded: 10 h 01 min
